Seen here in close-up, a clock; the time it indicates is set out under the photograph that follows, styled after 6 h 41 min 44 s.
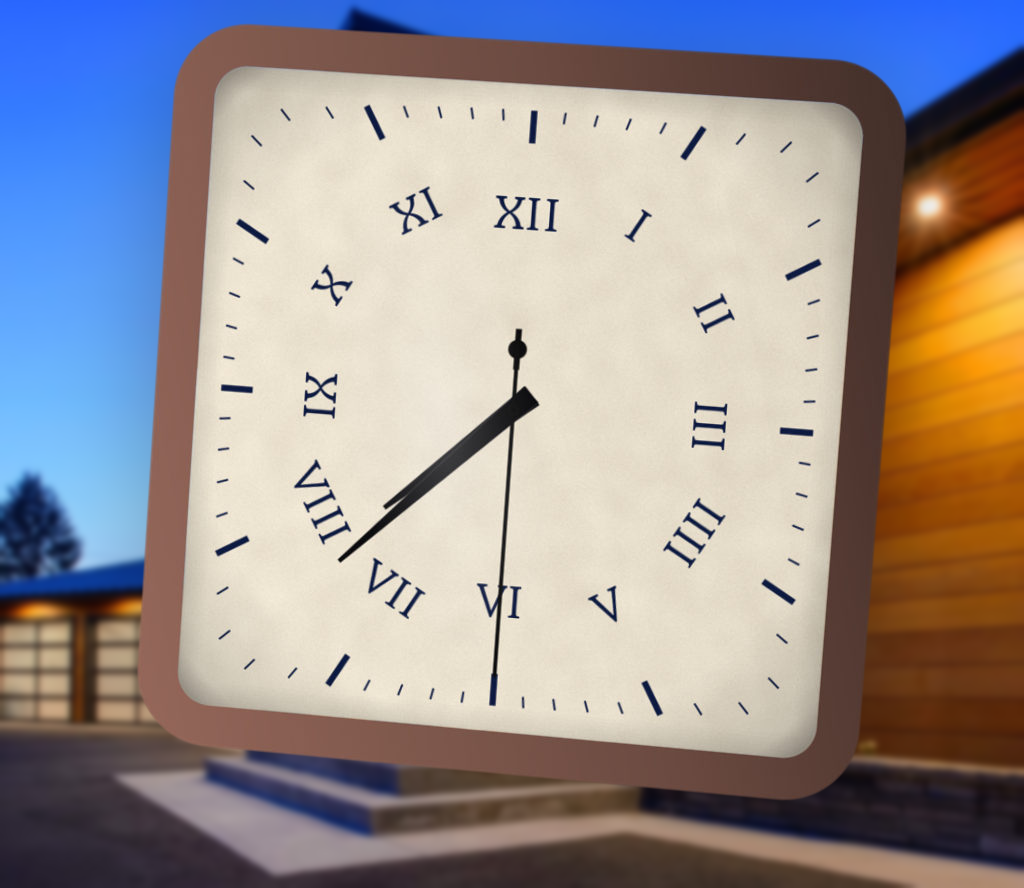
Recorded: 7 h 37 min 30 s
